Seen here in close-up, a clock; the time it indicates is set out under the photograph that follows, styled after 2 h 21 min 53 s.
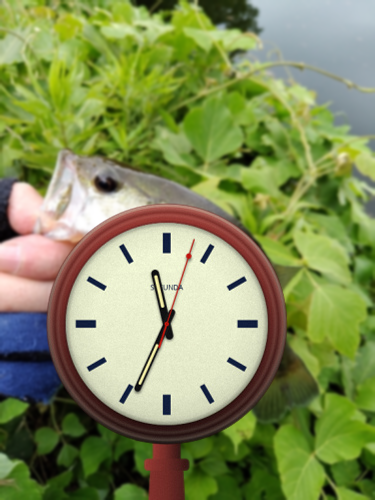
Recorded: 11 h 34 min 03 s
